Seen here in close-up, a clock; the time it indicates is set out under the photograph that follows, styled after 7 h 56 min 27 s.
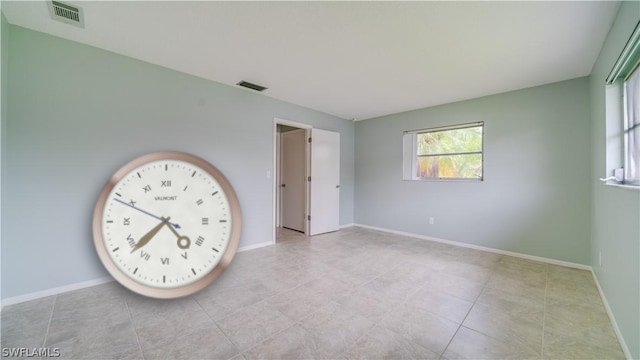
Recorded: 4 h 37 min 49 s
